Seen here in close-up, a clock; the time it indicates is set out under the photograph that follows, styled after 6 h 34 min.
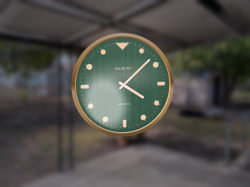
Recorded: 4 h 08 min
